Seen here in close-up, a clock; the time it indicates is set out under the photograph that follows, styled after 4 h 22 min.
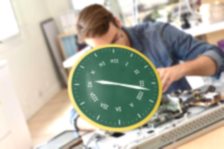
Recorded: 9 h 17 min
